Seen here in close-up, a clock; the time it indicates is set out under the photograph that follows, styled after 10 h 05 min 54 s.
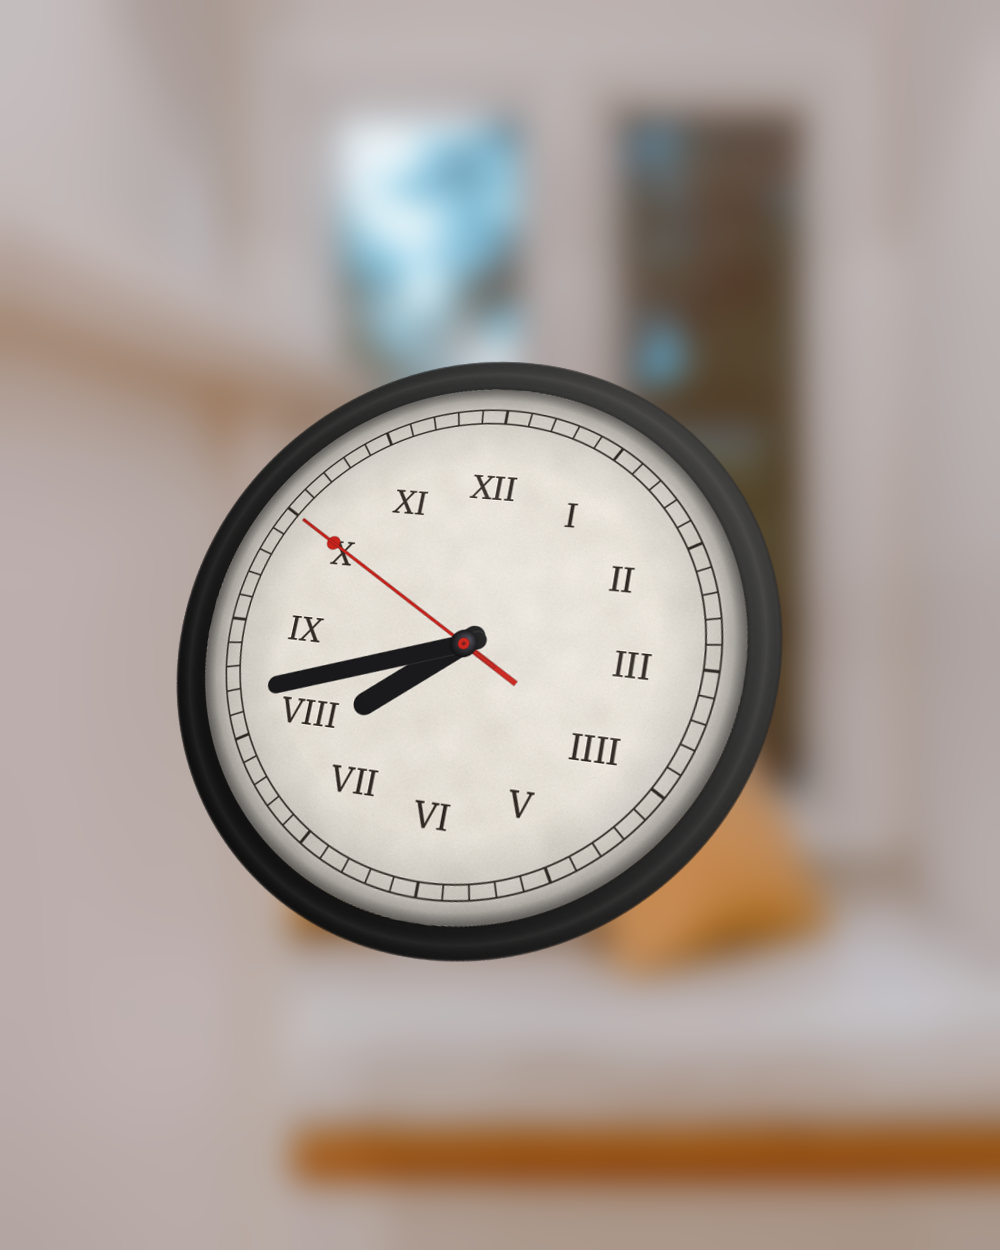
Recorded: 7 h 41 min 50 s
